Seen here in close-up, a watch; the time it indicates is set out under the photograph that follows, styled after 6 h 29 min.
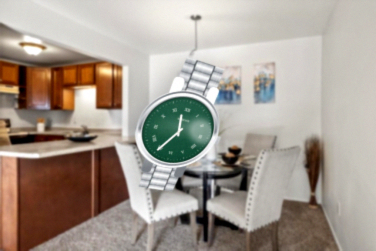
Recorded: 11 h 35 min
